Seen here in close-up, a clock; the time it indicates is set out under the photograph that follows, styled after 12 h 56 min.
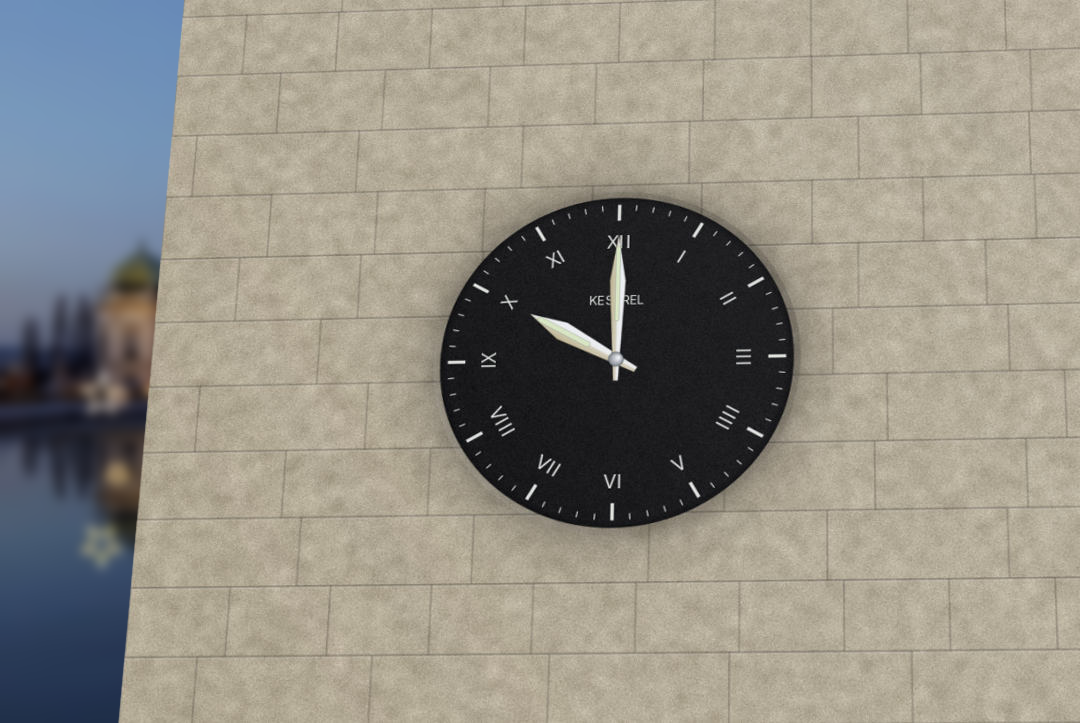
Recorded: 10 h 00 min
